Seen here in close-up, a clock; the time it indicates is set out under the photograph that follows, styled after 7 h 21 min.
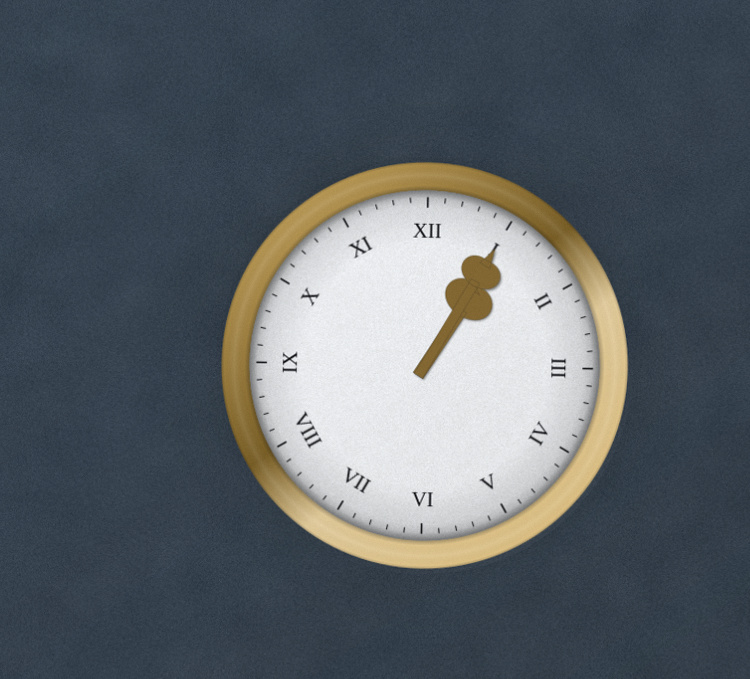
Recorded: 1 h 05 min
